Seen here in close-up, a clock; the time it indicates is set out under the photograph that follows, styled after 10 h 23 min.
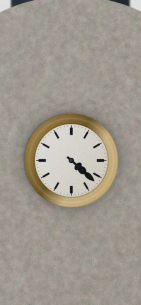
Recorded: 4 h 22 min
